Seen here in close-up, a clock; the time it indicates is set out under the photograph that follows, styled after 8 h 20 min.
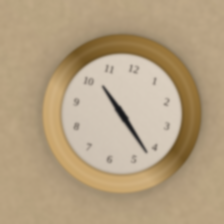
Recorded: 10 h 22 min
